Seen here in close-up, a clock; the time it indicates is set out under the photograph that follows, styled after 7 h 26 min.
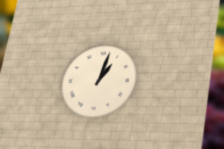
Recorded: 1 h 02 min
